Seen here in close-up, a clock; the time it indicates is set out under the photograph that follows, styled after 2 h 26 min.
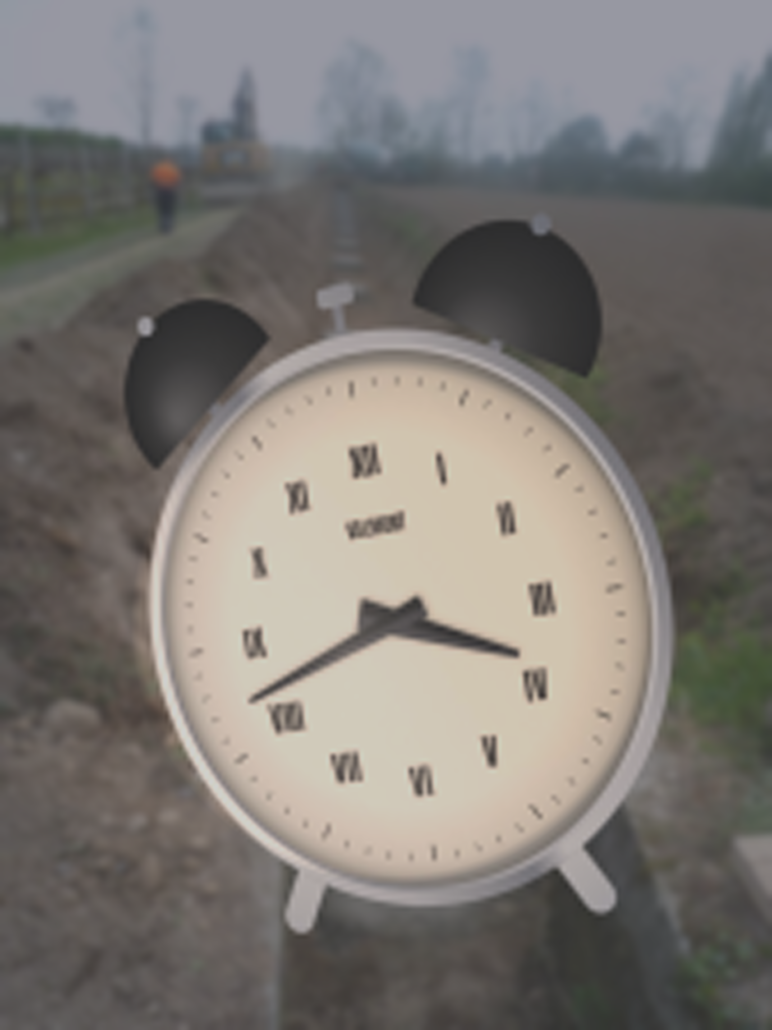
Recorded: 3 h 42 min
